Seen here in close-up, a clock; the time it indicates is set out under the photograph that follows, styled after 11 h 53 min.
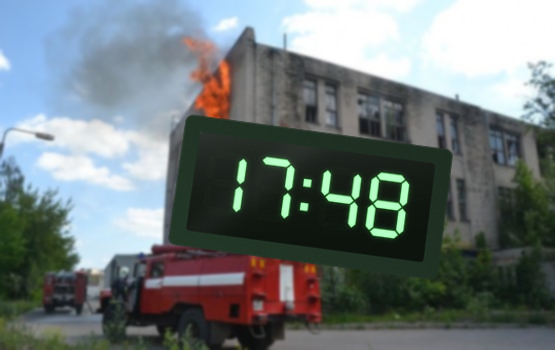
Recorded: 17 h 48 min
